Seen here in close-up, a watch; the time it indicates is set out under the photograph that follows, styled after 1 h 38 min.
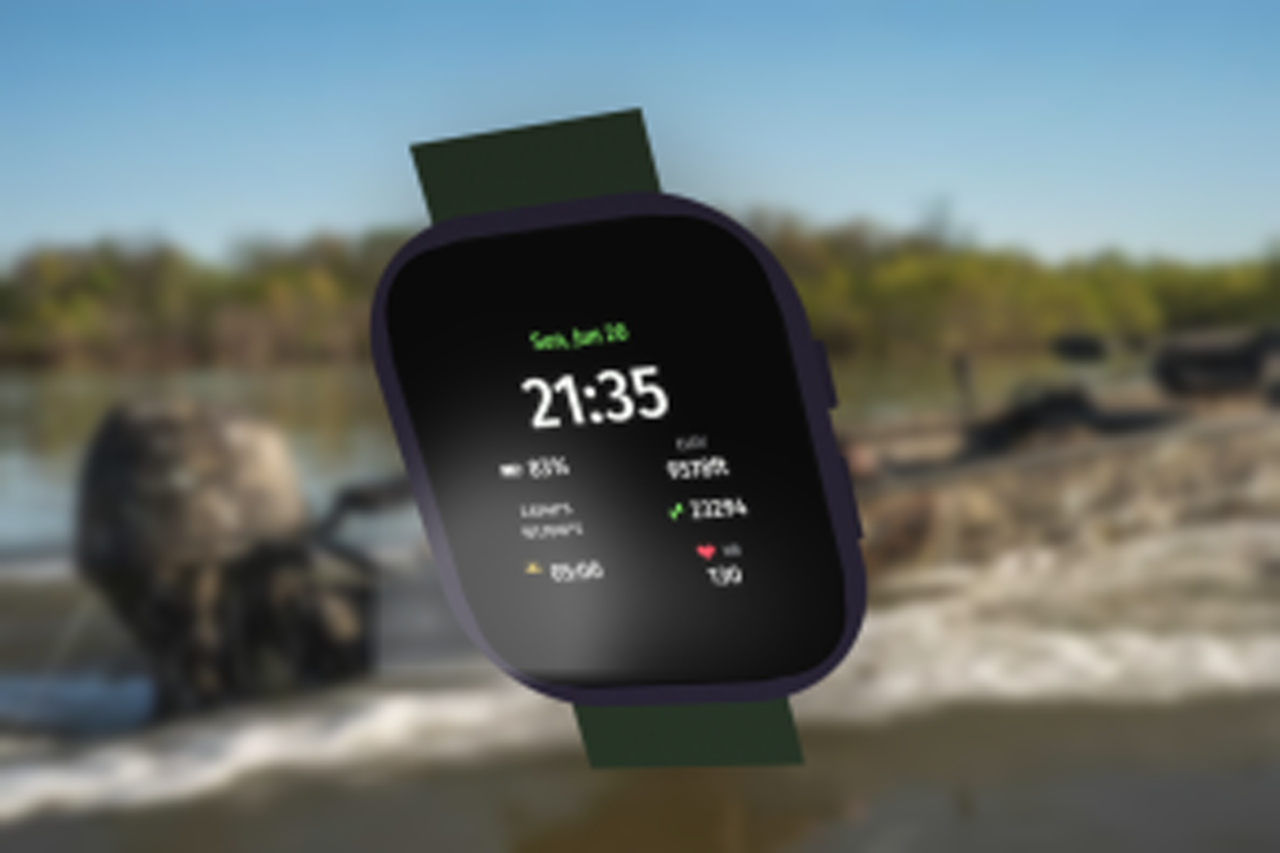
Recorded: 21 h 35 min
